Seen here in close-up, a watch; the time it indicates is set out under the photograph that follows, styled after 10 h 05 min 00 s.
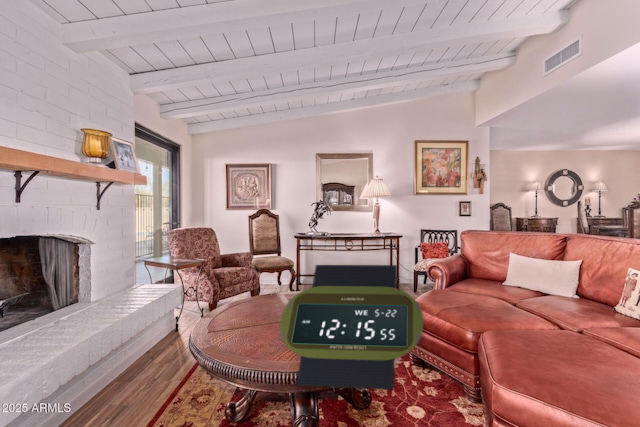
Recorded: 12 h 15 min 55 s
